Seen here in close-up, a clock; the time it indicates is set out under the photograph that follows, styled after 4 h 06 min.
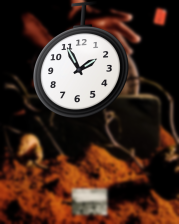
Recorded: 1 h 55 min
